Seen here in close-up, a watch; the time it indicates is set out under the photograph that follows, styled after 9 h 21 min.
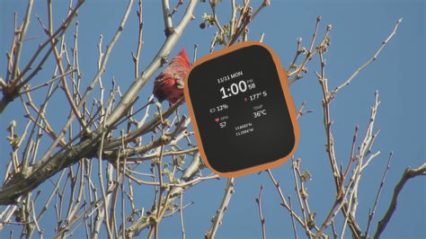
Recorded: 1 h 00 min
